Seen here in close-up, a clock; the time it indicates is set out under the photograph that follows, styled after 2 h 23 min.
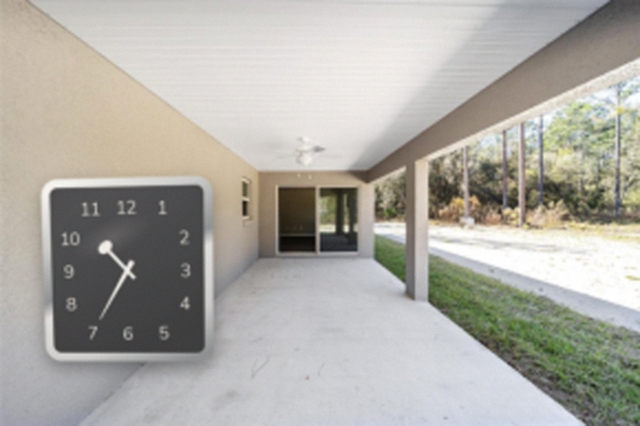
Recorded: 10 h 35 min
